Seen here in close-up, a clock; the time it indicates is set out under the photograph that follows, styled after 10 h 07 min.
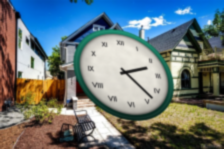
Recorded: 2 h 23 min
